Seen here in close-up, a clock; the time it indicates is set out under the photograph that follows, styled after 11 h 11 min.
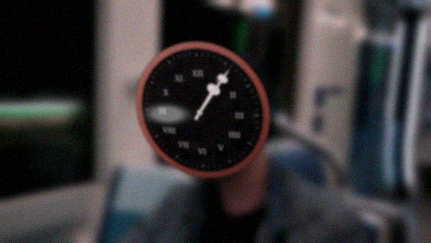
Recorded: 1 h 06 min
